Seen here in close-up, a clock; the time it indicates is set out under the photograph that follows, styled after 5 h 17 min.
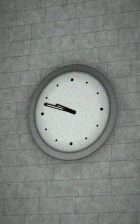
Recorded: 9 h 48 min
